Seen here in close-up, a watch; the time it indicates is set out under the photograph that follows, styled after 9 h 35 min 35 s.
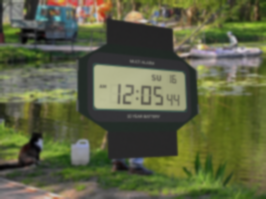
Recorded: 12 h 05 min 44 s
